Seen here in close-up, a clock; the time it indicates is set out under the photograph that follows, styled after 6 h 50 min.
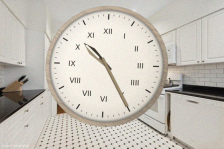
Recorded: 10 h 25 min
